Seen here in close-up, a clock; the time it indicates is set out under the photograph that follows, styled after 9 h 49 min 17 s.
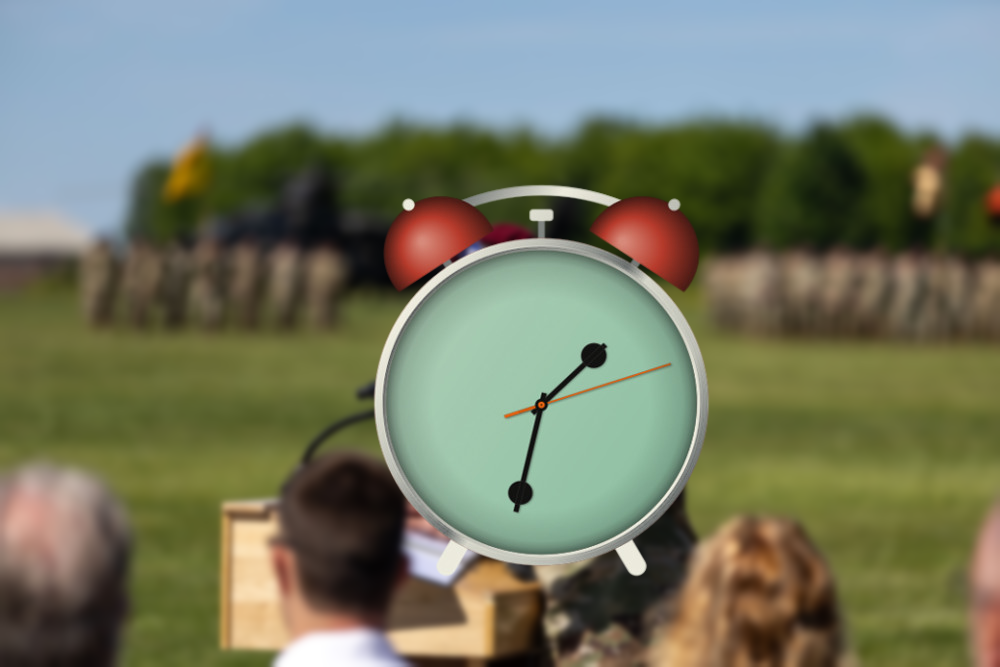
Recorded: 1 h 32 min 12 s
